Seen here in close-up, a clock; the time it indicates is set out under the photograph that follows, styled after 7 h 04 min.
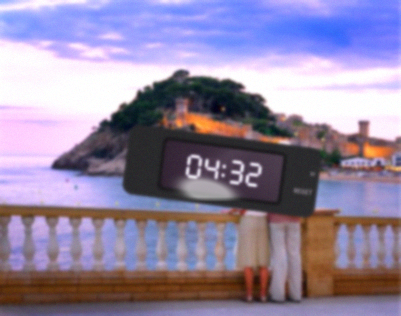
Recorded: 4 h 32 min
